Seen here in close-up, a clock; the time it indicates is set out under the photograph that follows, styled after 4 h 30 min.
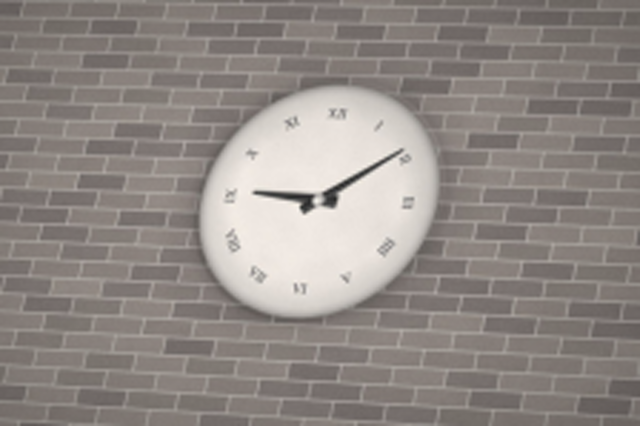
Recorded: 9 h 09 min
